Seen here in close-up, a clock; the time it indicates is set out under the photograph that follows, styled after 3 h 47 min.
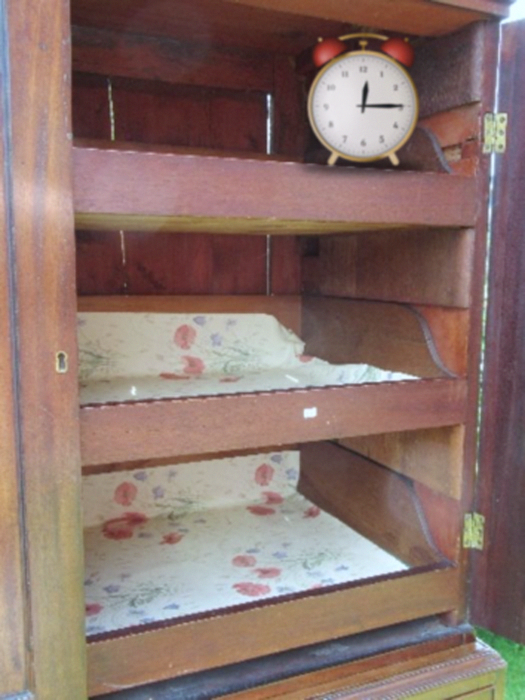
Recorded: 12 h 15 min
